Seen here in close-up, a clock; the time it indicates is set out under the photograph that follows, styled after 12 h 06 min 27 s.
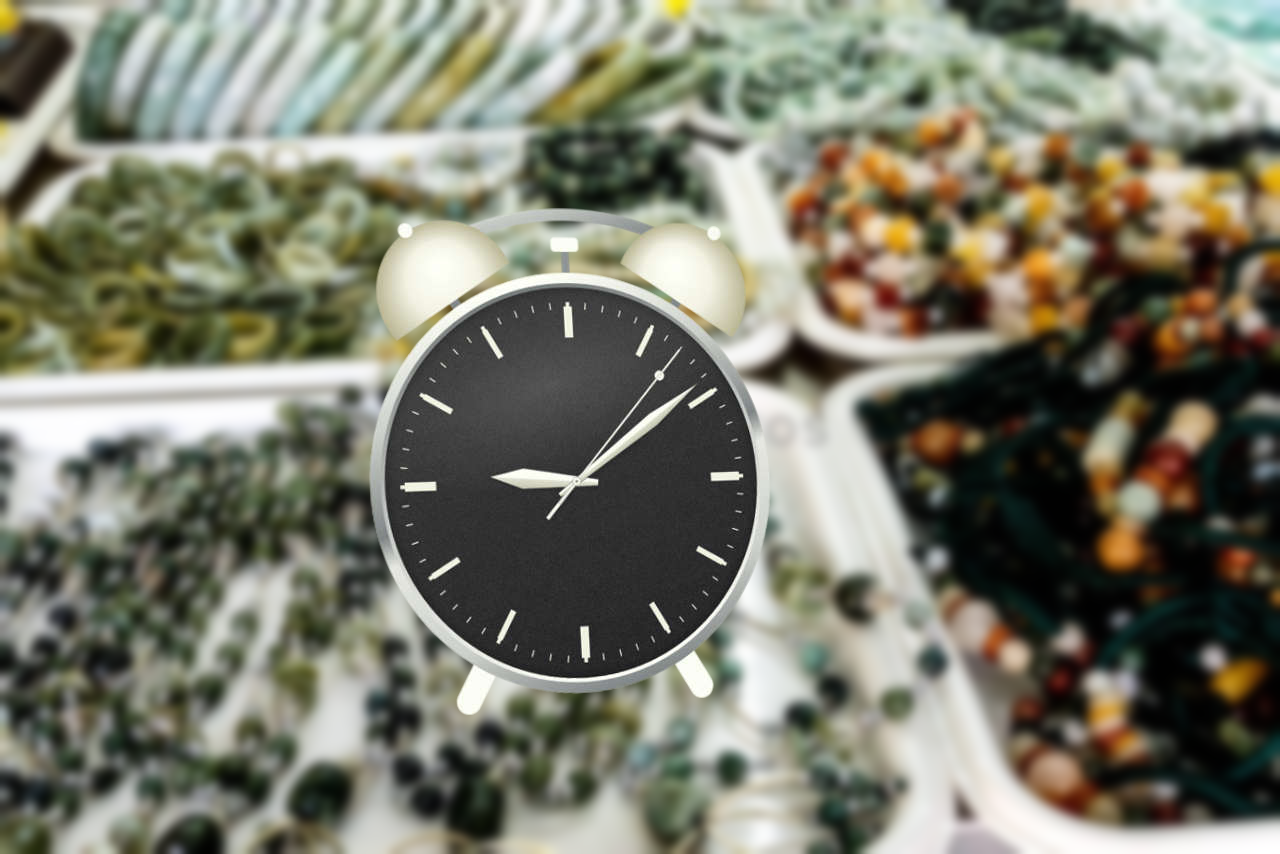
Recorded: 9 h 09 min 07 s
